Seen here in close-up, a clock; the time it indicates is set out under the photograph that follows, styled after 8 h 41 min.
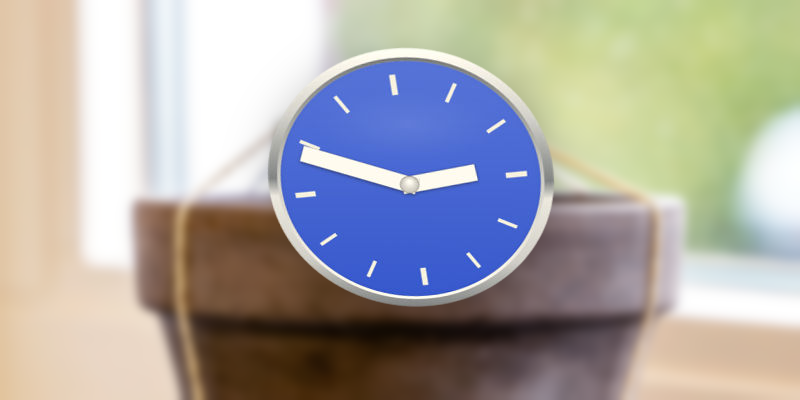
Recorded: 2 h 49 min
